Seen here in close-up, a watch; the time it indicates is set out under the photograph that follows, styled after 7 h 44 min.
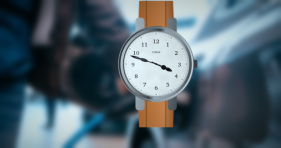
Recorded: 3 h 48 min
